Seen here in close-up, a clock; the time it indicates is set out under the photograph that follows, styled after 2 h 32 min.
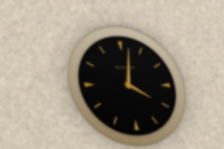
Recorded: 4 h 02 min
